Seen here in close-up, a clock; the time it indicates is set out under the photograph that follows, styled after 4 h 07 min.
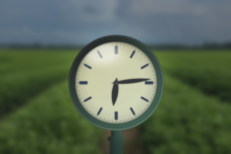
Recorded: 6 h 14 min
